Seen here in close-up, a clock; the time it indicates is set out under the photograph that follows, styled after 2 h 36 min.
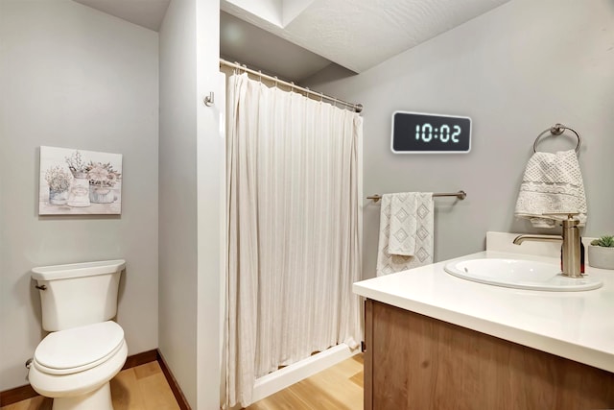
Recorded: 10 h 02 min
